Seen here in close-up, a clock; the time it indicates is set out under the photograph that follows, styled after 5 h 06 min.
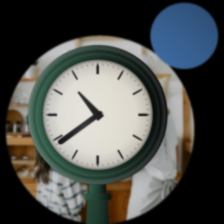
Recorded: 10 h 39 min
